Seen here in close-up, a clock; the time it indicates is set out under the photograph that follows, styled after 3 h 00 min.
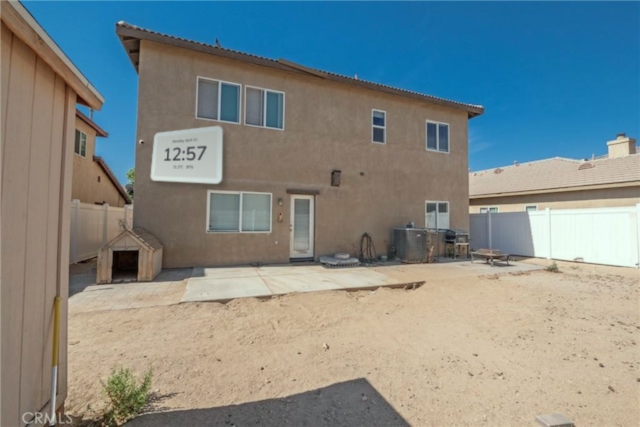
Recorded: 12 h 57 min
